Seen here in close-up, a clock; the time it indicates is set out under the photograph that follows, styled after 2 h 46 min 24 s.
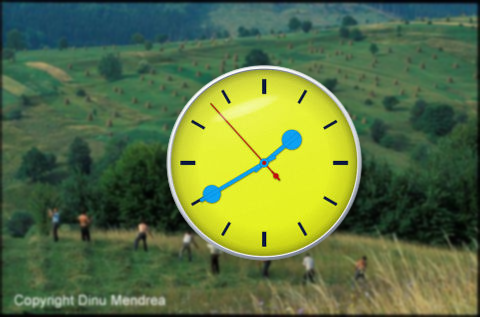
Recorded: 1 h 39 min 53 s
